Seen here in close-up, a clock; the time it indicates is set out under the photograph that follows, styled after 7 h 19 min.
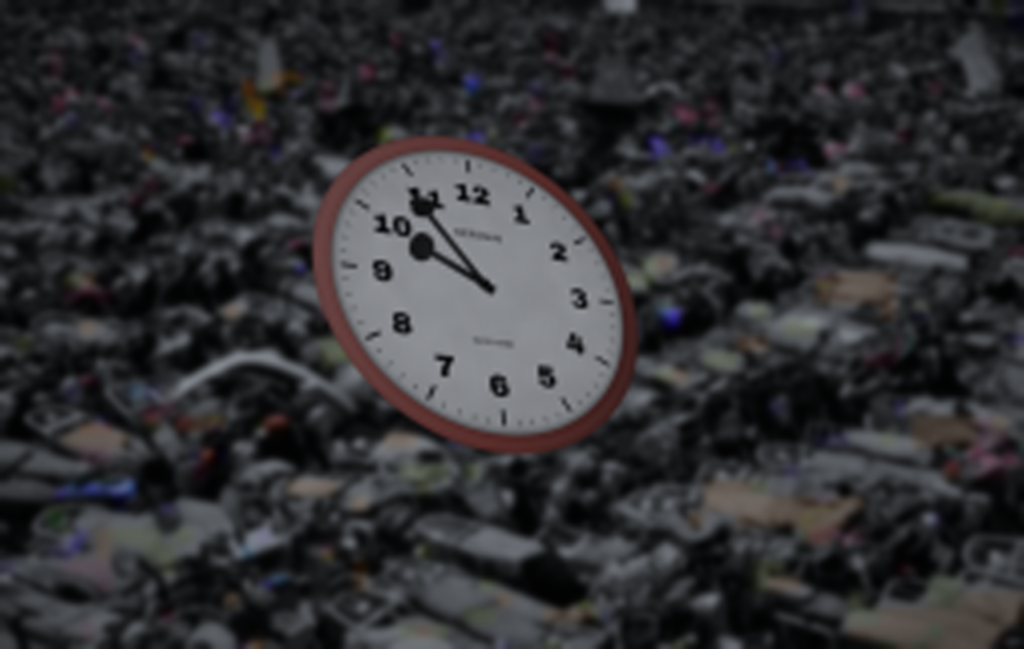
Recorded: 9 h 54 min
